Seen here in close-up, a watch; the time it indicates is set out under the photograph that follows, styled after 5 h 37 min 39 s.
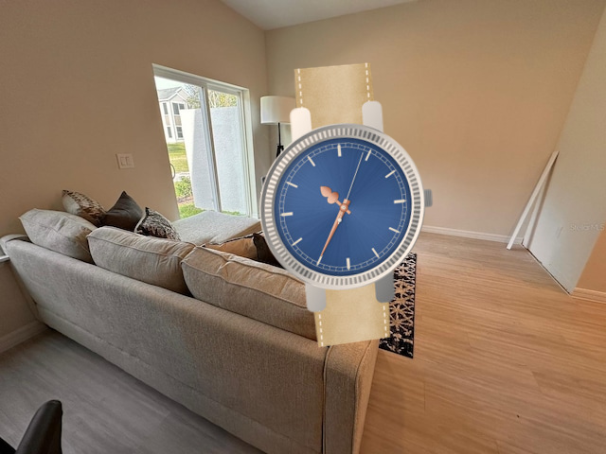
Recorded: 10 h 35 min 04 s
